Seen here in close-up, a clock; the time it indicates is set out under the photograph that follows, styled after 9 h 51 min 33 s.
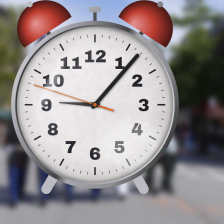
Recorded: 9 h 06 min 48 s
